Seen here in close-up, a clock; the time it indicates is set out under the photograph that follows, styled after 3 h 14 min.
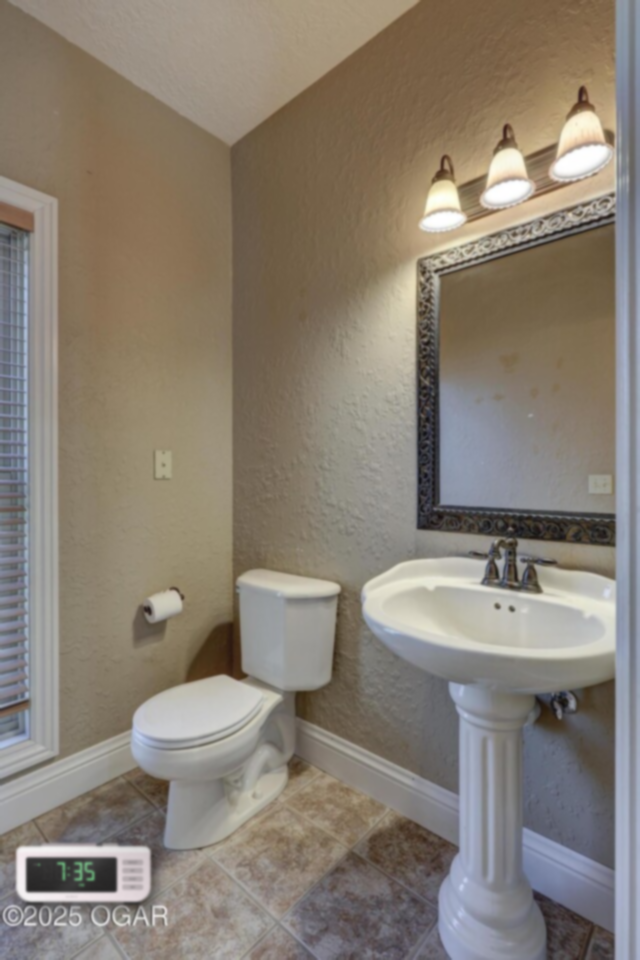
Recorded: 7 h 35 min
